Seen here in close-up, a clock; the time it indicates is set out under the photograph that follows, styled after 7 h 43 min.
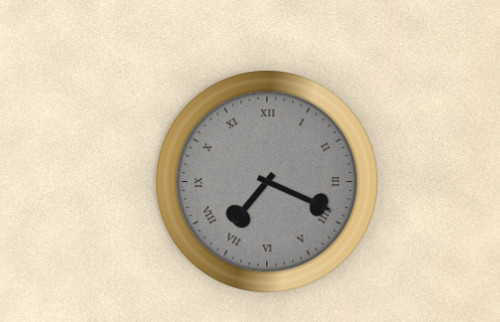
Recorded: 7 h 19 min
